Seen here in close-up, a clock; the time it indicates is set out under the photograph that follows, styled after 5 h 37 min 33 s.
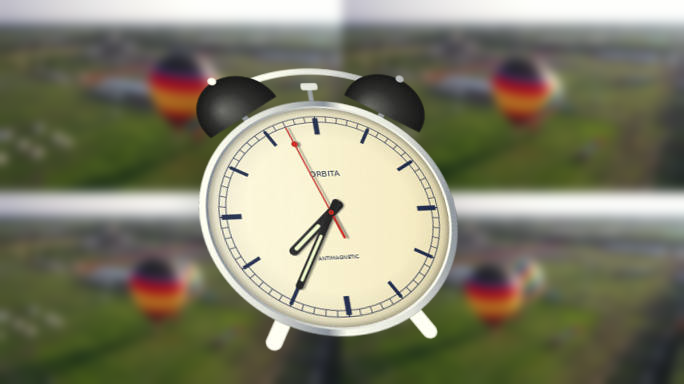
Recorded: 7 h 34 min 57 s
